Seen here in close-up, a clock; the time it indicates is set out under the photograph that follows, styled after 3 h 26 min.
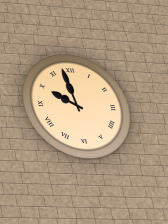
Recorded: 9 h 58 min
